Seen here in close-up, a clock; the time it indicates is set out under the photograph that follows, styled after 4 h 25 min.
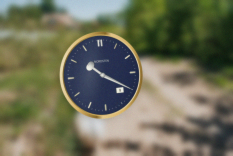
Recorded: 10 h 20 min
